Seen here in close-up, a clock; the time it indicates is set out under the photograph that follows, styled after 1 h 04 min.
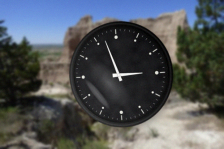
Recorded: 2 h 57 min
